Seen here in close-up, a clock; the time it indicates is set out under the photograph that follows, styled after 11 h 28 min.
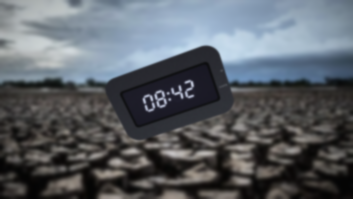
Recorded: 8 h 42 min
